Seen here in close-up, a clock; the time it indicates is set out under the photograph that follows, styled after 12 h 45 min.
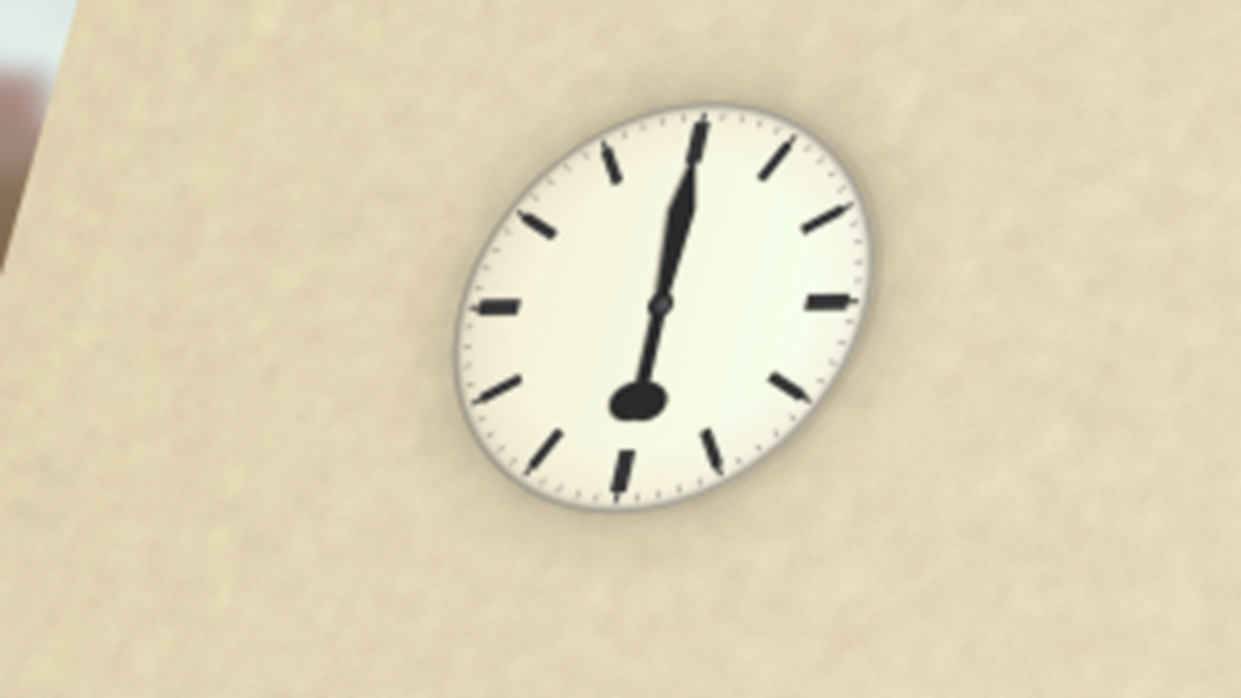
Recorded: 6 h 00 min
